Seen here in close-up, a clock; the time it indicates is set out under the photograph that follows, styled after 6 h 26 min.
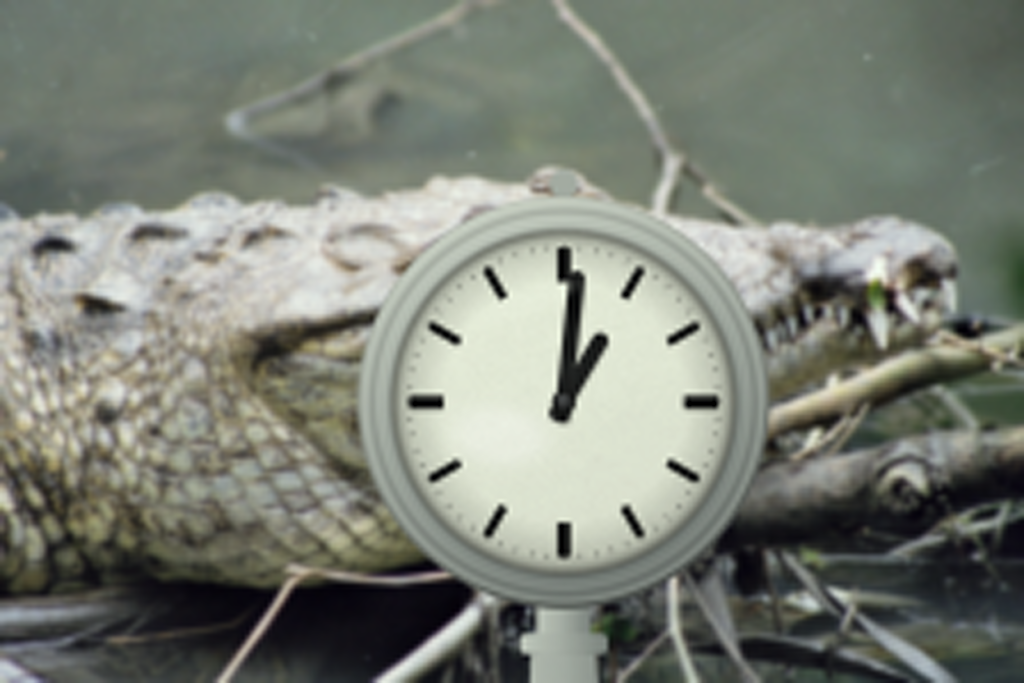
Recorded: 1 h 01 min
